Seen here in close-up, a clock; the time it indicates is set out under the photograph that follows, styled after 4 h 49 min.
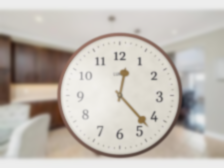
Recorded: 12 h 23 min
